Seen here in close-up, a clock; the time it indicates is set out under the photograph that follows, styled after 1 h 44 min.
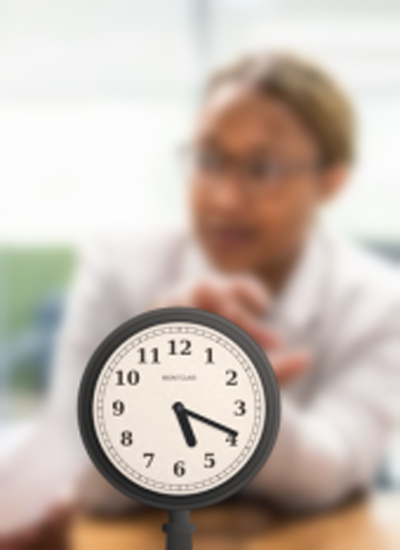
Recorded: 5 h 19 min
